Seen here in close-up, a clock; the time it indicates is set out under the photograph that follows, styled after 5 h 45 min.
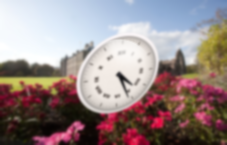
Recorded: 4 h 26 min
